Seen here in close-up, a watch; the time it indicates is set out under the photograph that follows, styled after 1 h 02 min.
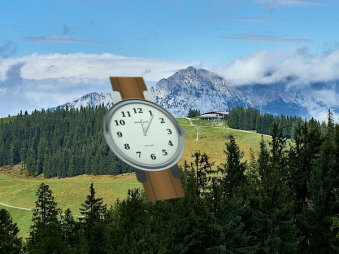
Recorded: 12 h 06 min
